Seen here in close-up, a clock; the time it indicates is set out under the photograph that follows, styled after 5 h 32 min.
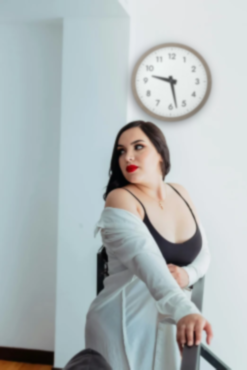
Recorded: 9 h 28 min
